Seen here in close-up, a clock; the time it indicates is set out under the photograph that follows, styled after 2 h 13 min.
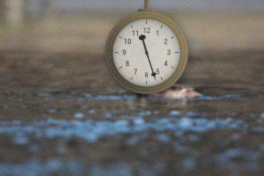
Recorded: 11 h 27 min
